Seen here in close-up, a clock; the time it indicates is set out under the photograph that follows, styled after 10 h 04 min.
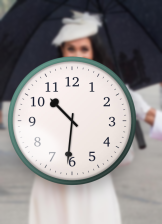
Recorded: 10 h 31 min
